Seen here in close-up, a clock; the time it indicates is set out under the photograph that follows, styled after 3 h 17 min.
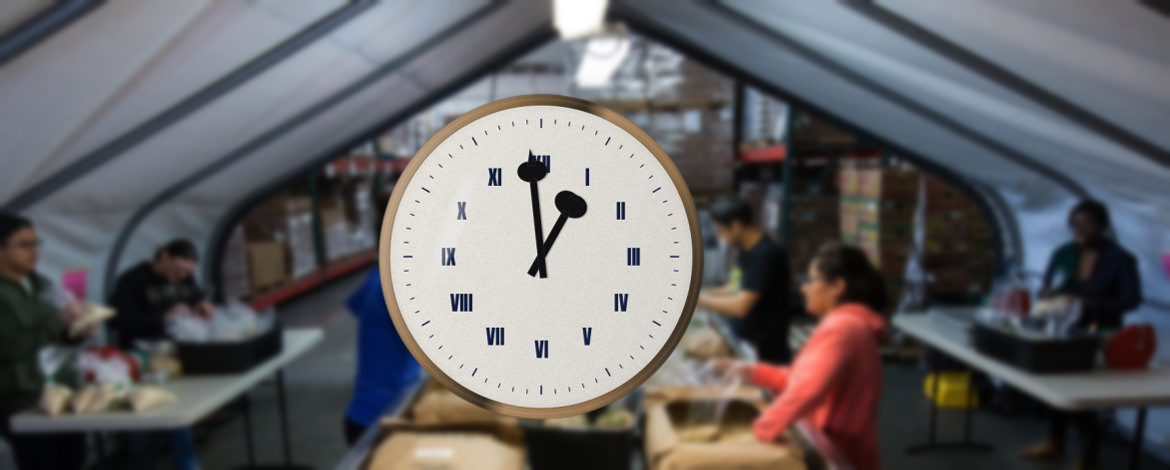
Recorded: 12 h 59 min
